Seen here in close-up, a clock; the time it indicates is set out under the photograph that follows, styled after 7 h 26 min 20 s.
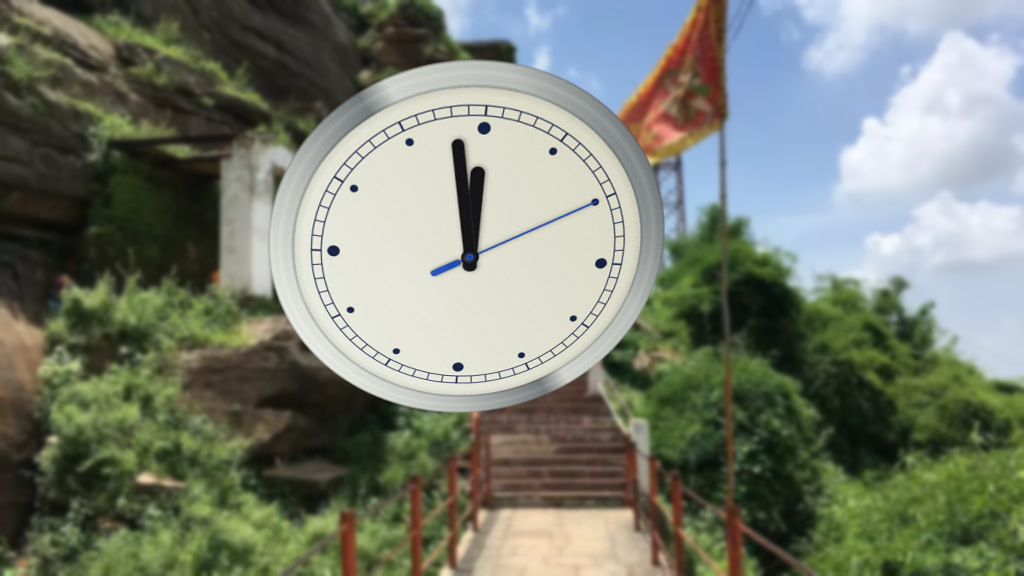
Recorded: 11 h 58 min 10 s
